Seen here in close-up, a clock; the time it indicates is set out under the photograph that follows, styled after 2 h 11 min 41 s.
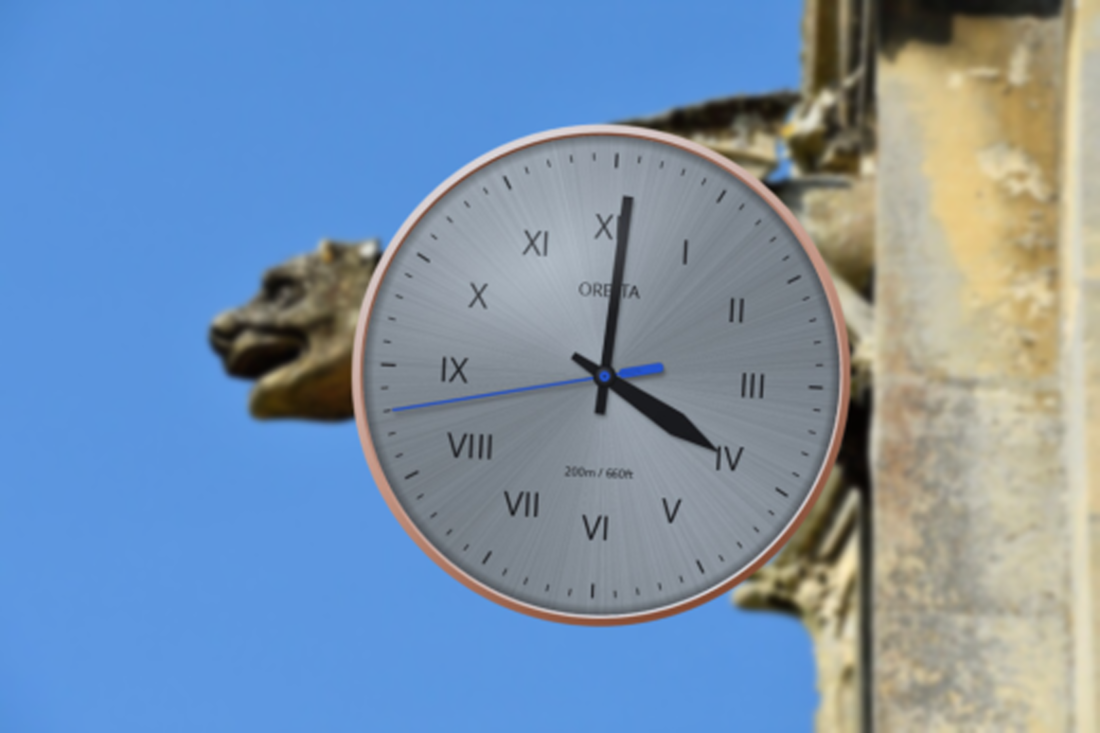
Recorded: 4 h 00 min 43 s
